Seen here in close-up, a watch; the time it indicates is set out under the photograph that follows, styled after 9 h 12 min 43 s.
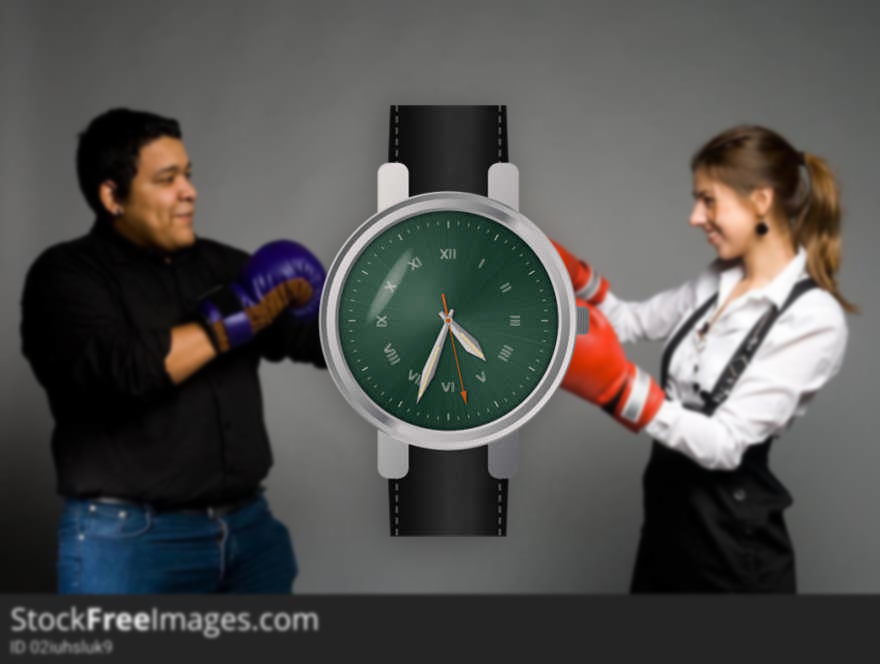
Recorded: 4 h 33 min 28 s
